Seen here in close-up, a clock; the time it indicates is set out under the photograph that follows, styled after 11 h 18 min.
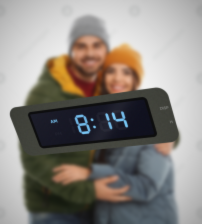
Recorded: 8 h 14 min
